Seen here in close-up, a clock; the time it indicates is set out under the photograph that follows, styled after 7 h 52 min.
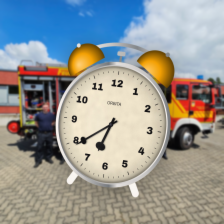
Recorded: 6 h 39 min
